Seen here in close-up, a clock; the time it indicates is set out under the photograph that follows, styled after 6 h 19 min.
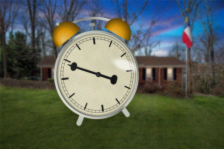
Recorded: 3 h 49 min
